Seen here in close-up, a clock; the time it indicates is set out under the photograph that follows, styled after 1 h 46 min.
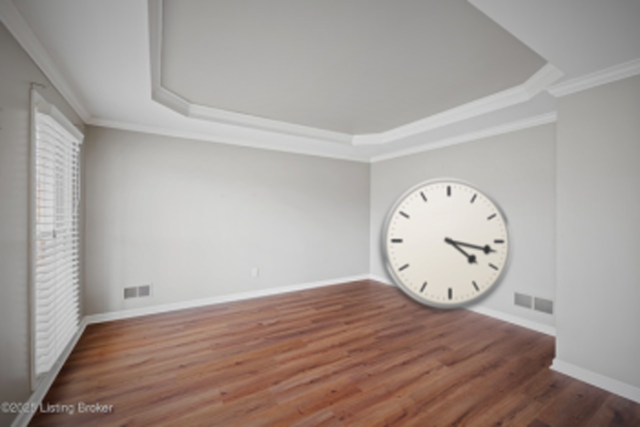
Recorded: 4 h 17 min
